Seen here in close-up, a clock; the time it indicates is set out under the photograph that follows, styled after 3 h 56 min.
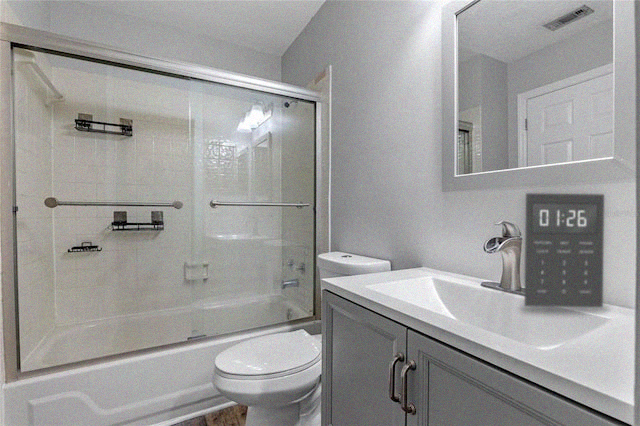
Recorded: 1 h 26 min
